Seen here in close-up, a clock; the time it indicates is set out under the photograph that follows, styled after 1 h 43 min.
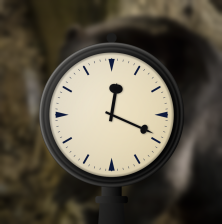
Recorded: 12 h 19 min
